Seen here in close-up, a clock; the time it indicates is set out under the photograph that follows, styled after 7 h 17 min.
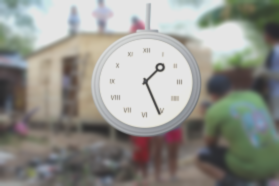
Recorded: 1 h 26 min
